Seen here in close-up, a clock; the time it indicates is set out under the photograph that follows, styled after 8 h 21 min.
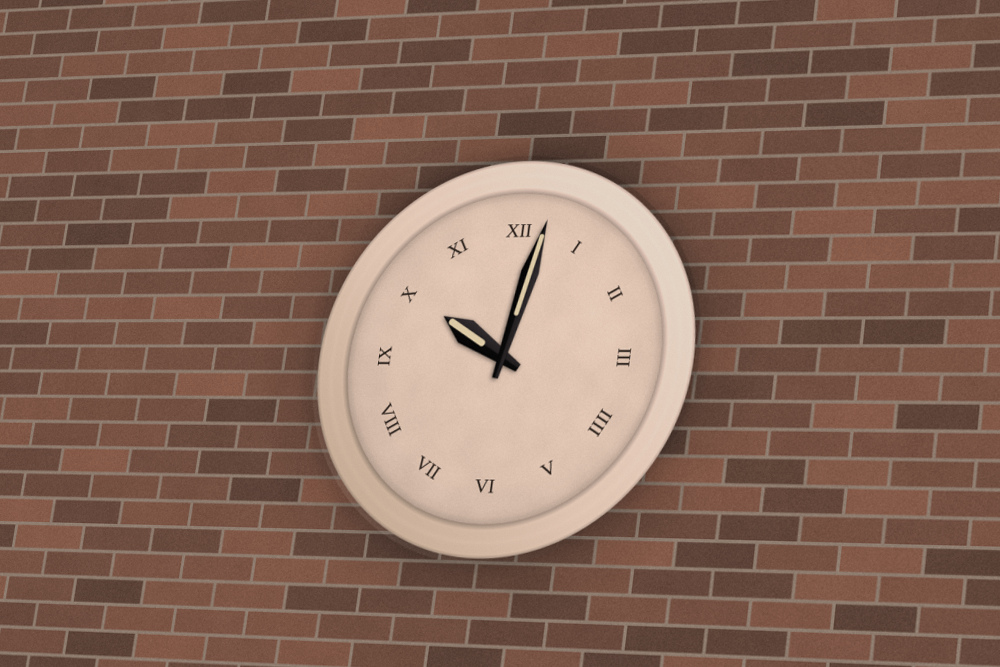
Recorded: 10 h 02 min
